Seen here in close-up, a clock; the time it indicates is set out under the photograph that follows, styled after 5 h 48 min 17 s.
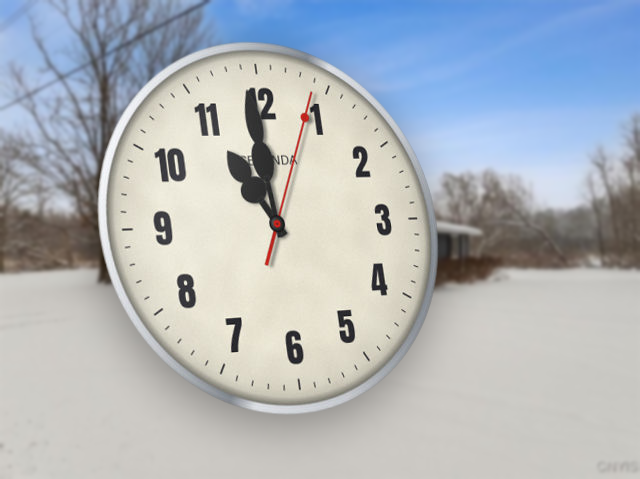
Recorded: 10 h 59 min 04 s
